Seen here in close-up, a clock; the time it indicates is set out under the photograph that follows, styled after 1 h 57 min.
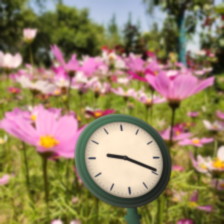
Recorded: 9 h 19 min
